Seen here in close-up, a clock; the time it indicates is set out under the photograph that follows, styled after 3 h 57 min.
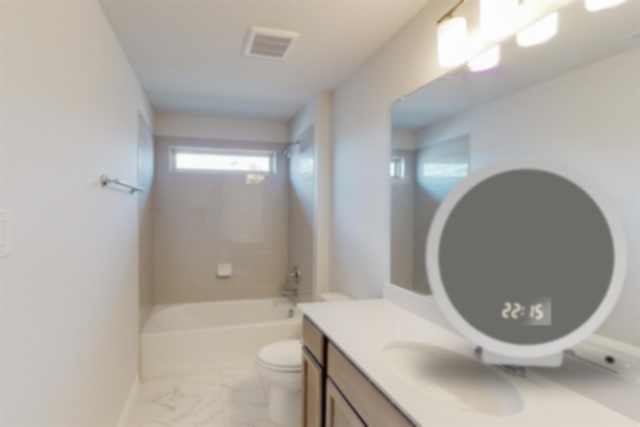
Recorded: 22 h 15 min
